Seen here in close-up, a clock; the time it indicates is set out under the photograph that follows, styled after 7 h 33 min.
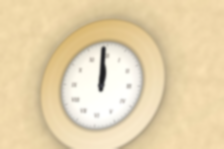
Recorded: 11 h 59 min
